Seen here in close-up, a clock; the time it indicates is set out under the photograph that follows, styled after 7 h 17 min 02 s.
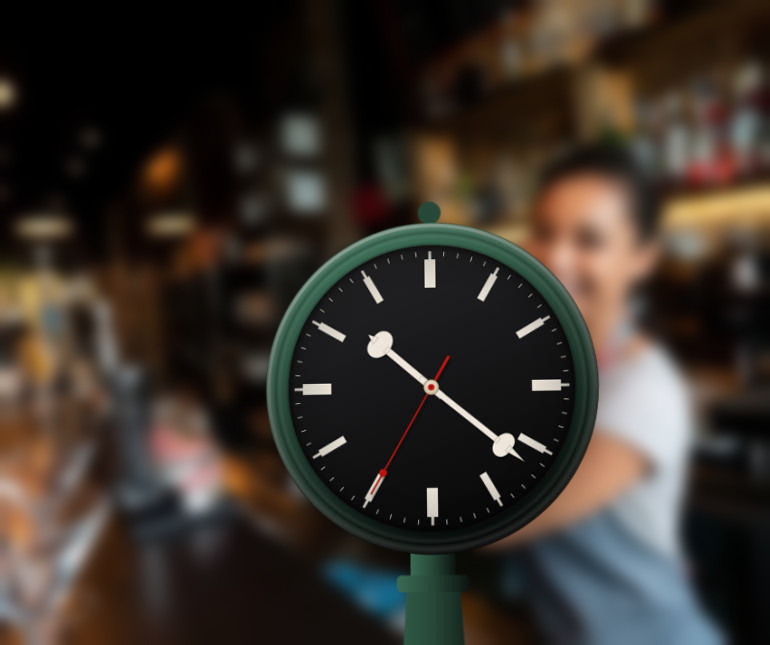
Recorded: 10 h 21 min 35 s
